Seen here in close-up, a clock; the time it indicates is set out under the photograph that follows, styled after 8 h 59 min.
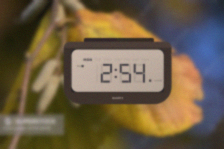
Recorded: 2 h 54 min
